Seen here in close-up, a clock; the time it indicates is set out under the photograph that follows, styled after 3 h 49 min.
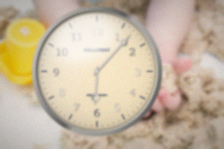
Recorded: 6 h 07 min
